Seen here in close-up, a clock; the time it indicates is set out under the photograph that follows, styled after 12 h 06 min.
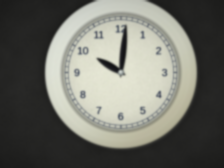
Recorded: 10 h 01 min
